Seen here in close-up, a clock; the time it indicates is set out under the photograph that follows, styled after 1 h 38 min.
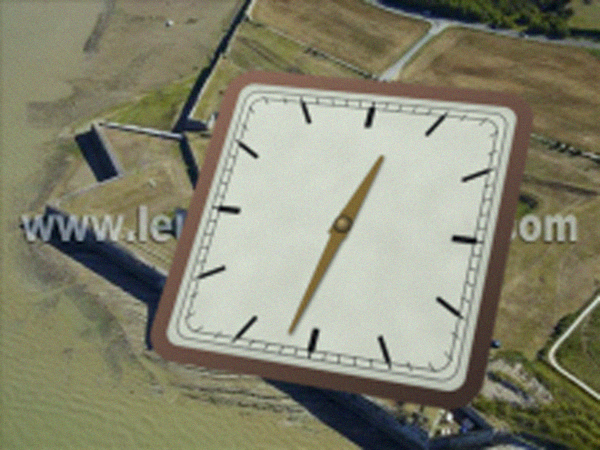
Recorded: 12 h 32 min
